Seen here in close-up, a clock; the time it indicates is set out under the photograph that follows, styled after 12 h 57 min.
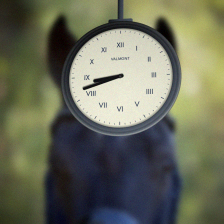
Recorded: 8 h 42 min
